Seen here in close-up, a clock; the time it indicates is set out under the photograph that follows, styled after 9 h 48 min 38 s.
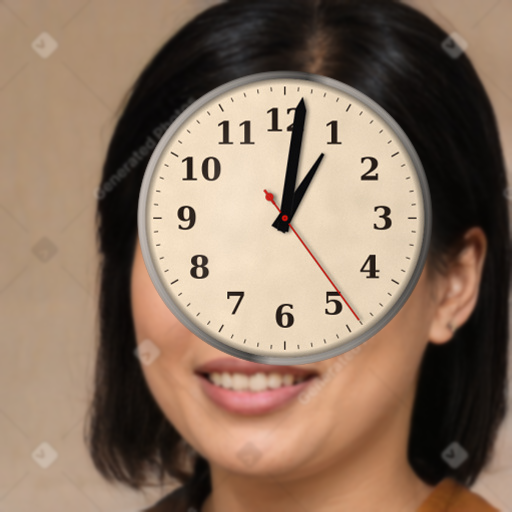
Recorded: 1 h 01 min 24 s
